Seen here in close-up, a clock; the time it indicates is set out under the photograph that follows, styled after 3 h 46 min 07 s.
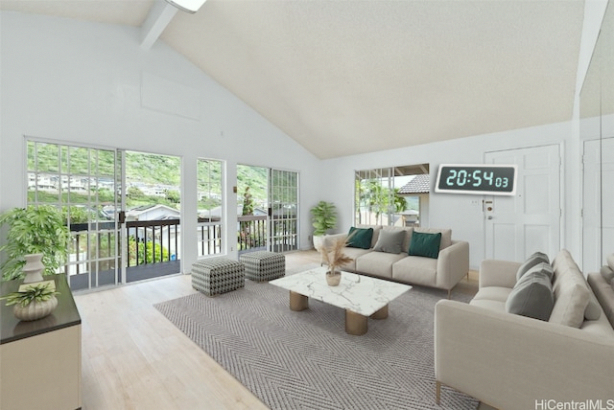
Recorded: 20 h 54 min 03 s
